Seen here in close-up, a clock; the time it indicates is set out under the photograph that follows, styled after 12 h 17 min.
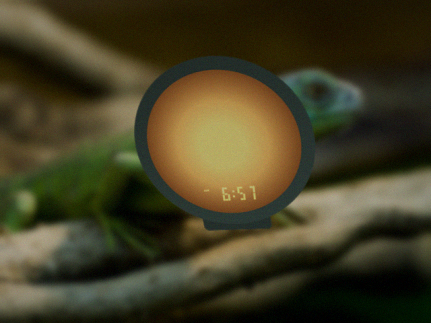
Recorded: 6 h 57 min
